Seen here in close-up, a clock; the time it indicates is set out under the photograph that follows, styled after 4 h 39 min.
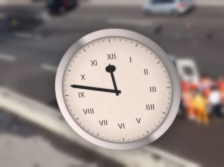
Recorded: 11 h 47 min
